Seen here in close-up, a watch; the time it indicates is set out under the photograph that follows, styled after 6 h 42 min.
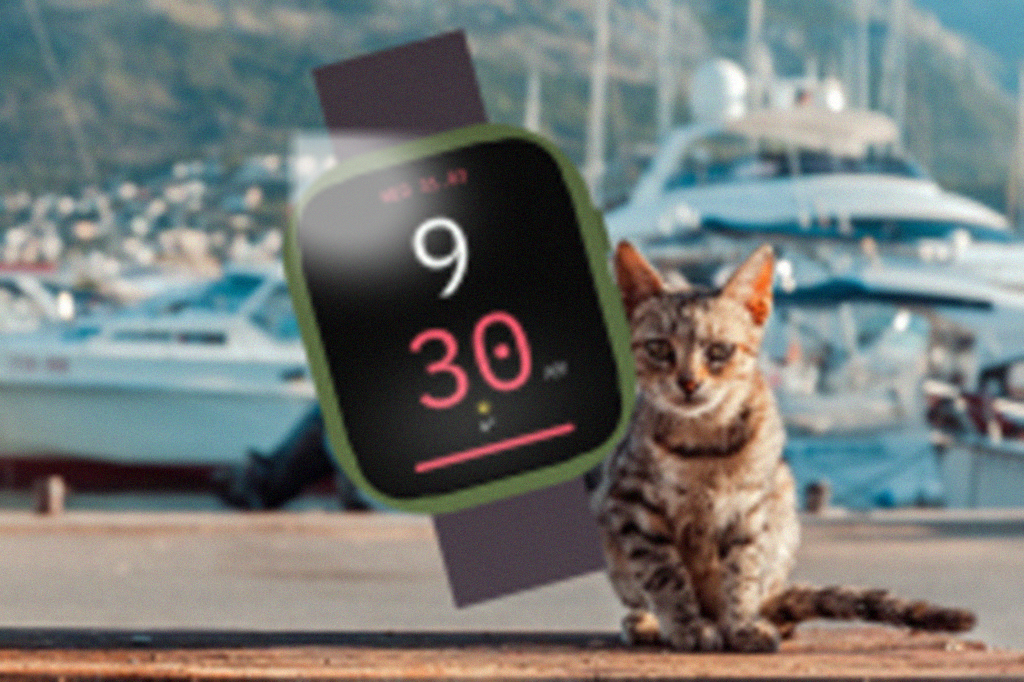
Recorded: 9 h 30 min
